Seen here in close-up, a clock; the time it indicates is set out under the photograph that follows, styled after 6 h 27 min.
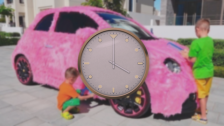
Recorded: 4 h 00 min
